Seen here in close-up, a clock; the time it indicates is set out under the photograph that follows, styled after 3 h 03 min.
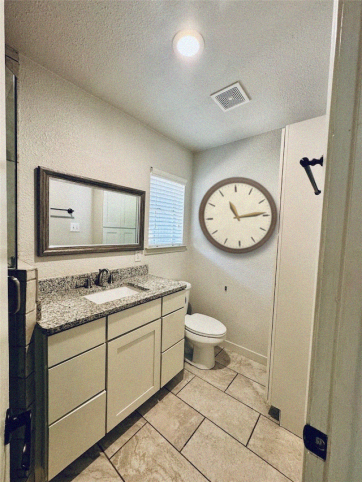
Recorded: 11 h 14 min
